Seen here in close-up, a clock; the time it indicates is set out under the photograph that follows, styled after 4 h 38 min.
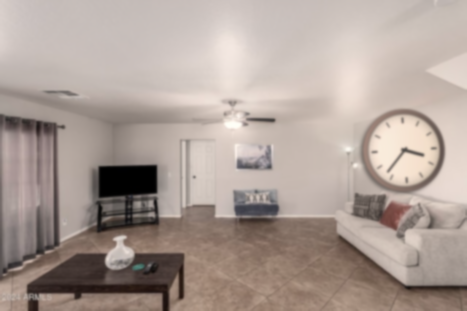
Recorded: 3 h 37 min
